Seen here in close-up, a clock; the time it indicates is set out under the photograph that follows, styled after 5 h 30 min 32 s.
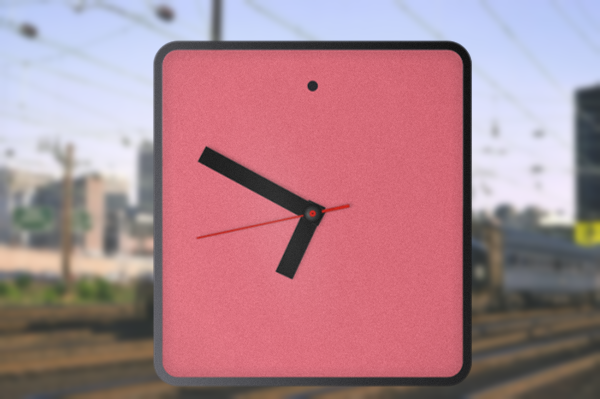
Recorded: 6 h 49 min 43 s
